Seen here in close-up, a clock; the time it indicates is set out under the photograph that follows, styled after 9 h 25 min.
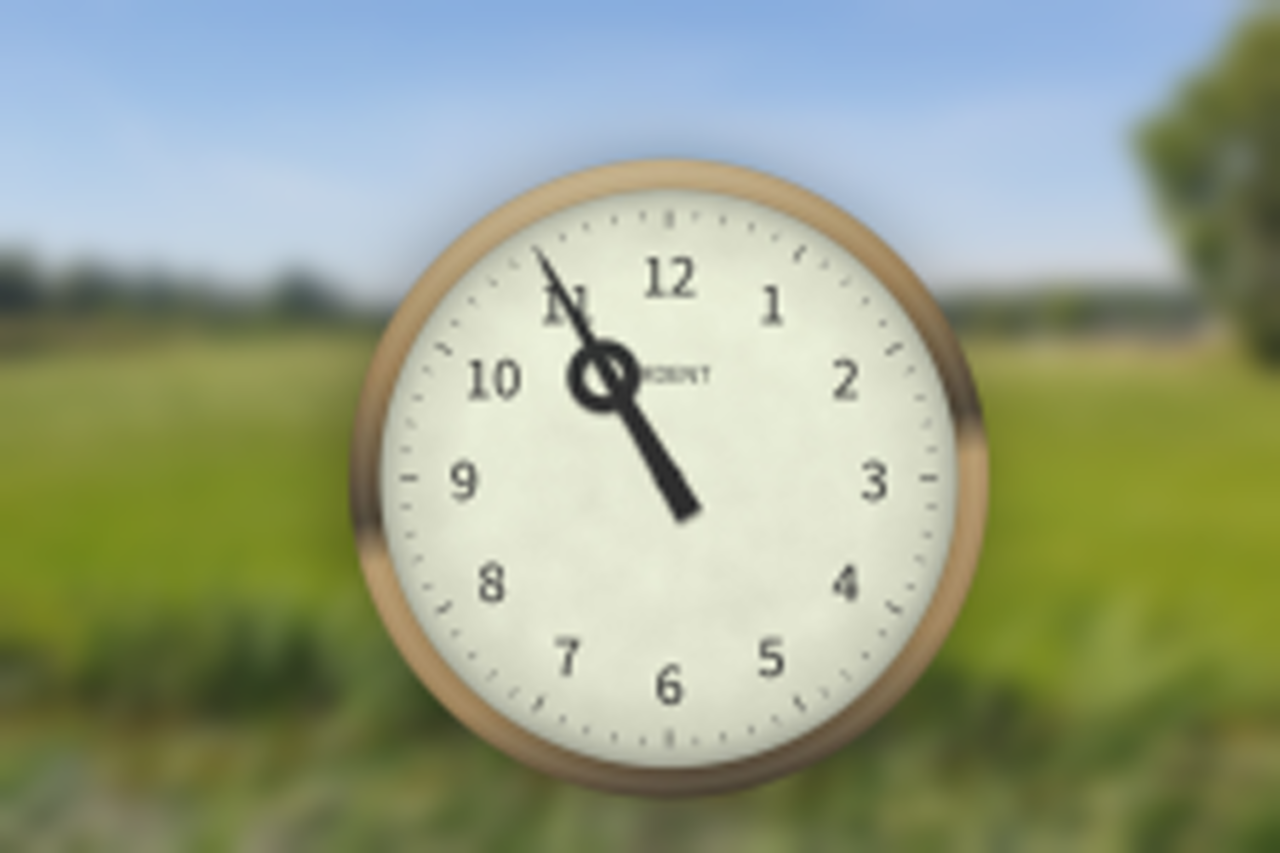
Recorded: 10 h 55 min
